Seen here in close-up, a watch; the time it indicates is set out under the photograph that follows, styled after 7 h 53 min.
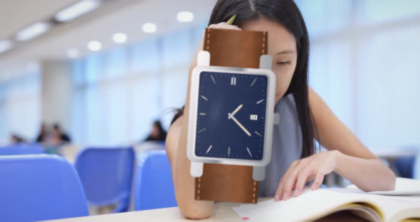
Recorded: 1 h 22 min
